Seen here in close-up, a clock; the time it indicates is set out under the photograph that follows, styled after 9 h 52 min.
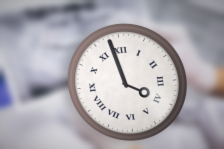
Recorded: 3 h 58 min
